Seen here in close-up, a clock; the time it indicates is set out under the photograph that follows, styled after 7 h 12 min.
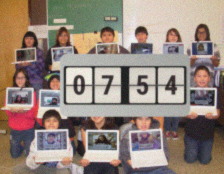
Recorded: 7 h 54 min
